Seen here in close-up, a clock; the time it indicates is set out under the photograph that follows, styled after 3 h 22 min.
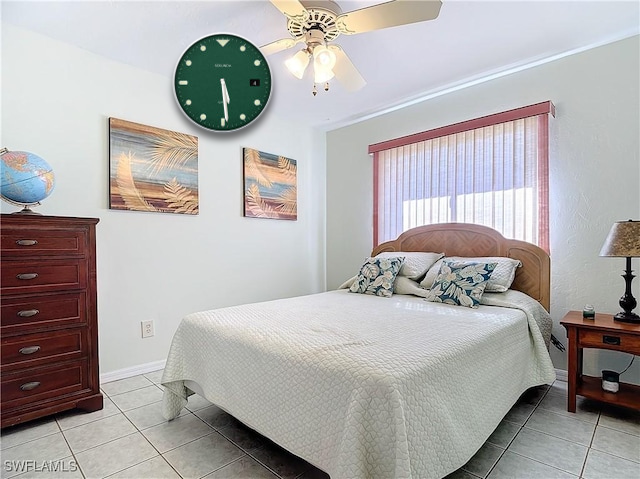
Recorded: 5 h 29 min
